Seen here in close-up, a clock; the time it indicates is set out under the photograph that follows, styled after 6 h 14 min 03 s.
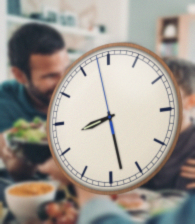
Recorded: 8 h 27 min 58 s
